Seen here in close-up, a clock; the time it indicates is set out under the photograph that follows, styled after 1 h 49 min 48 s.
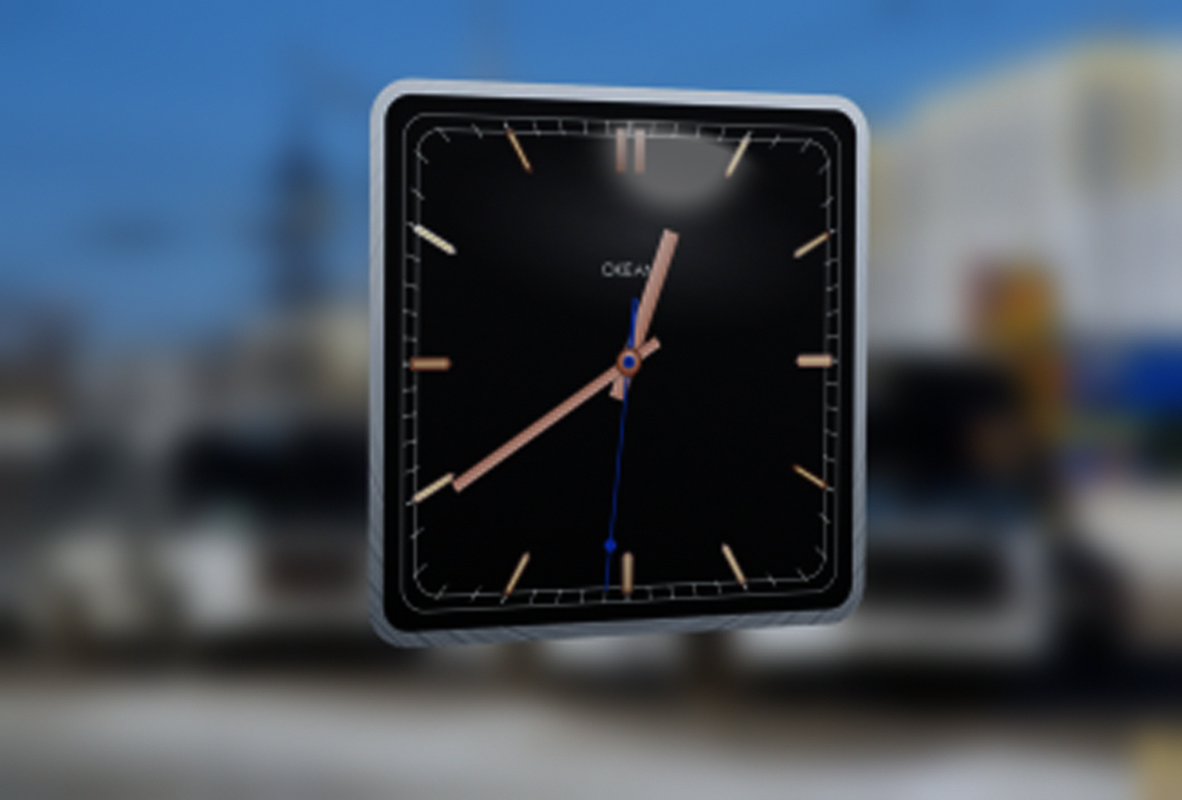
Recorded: 12 h 39 min 31 s
